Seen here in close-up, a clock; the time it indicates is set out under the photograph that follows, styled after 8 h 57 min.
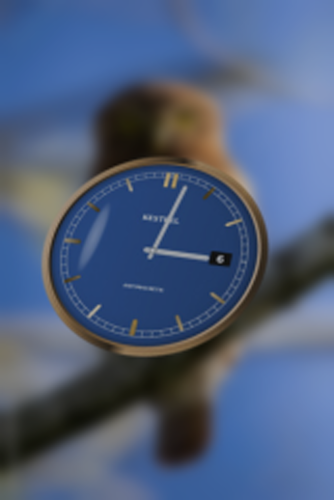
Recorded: 3 h 02 min
